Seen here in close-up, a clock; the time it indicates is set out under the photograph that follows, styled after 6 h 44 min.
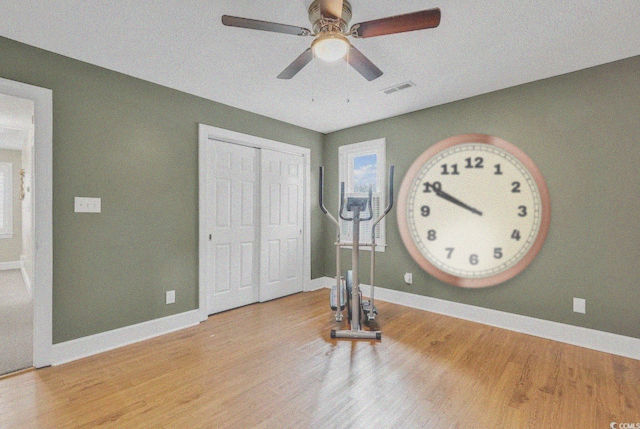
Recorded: 9 h 50 min
